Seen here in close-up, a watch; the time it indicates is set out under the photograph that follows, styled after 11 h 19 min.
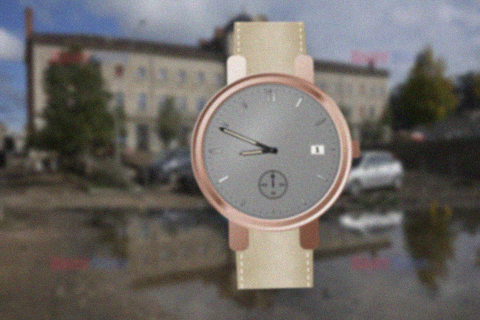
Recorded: 8 h 49 min
